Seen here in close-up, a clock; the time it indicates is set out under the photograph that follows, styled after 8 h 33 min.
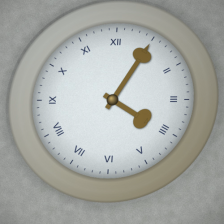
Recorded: 4 h 05 min
